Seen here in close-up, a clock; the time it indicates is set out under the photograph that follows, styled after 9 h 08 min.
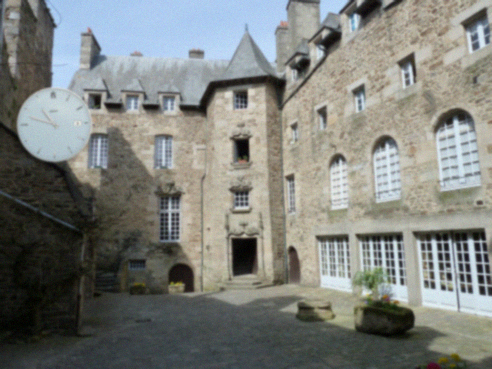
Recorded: 10 h 48 min
